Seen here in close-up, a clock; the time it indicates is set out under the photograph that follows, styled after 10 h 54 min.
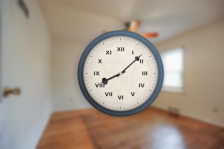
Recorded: 8 h 08 min
